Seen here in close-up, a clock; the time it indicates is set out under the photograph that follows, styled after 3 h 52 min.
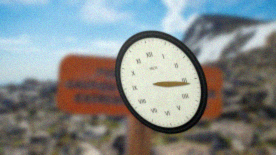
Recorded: 3 h 16 min
